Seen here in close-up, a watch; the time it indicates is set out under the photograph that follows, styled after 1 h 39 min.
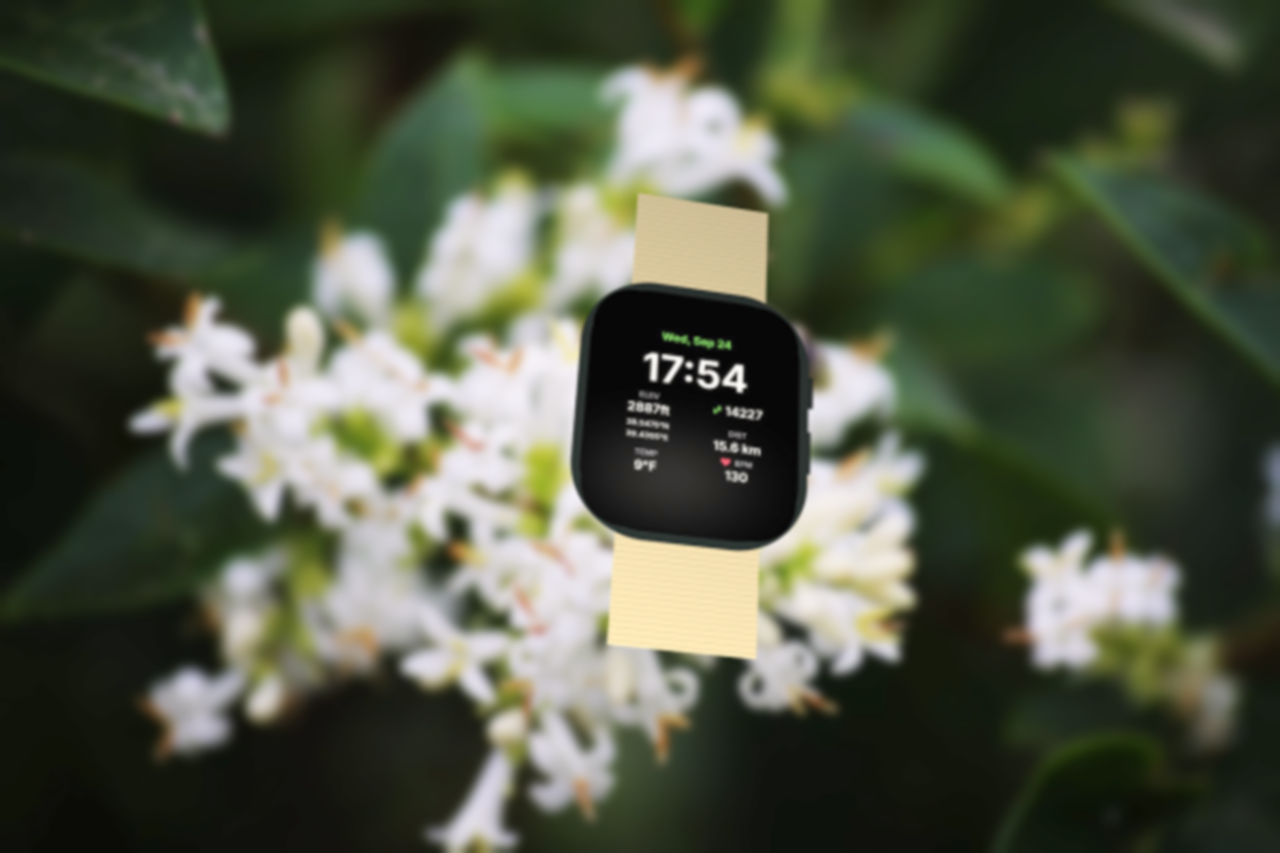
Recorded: 17 h 54 min
